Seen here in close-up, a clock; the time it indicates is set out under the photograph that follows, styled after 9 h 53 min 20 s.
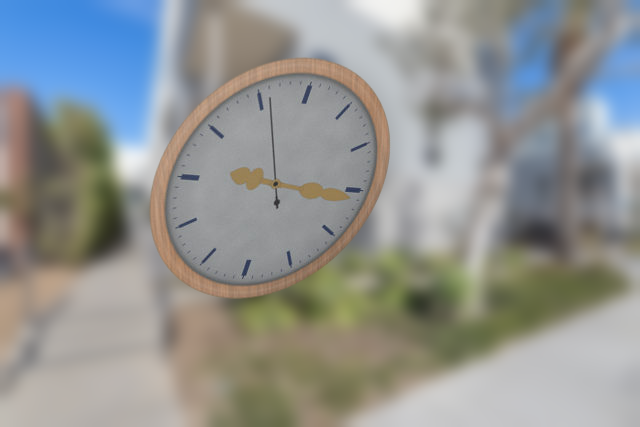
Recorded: 9 h 15 min 56 s
